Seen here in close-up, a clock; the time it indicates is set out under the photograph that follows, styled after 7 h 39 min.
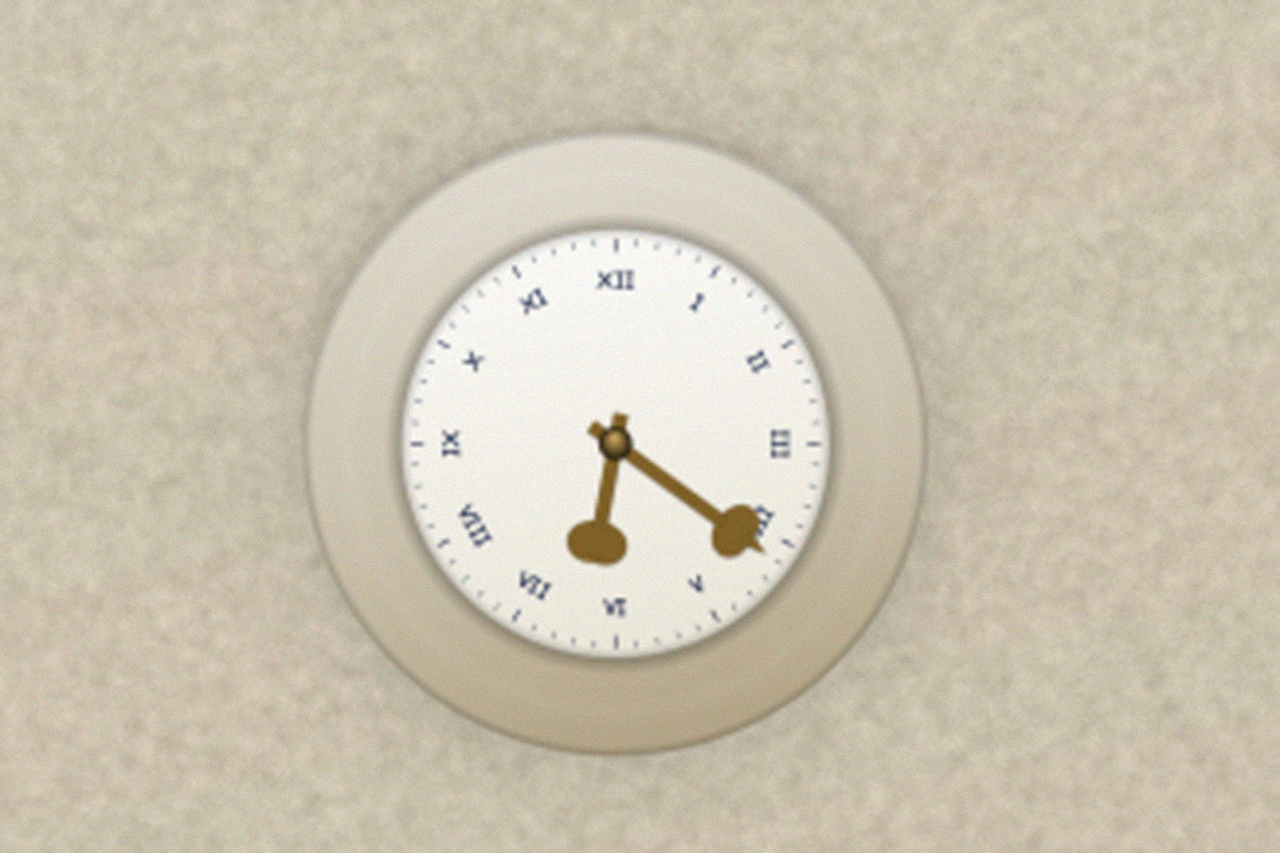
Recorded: 6 h 21 min
